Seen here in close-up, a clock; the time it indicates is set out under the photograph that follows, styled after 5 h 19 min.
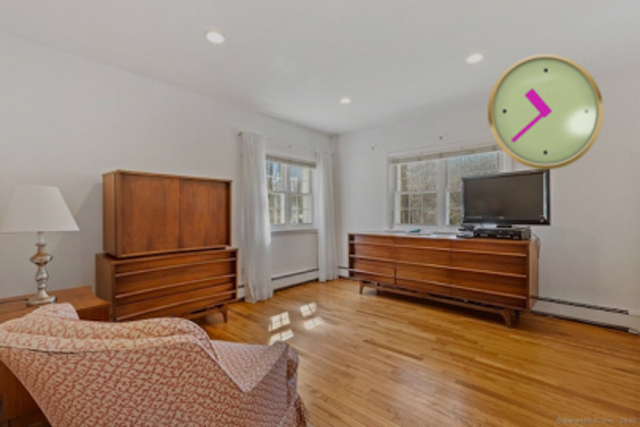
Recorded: 10 h 38 min
